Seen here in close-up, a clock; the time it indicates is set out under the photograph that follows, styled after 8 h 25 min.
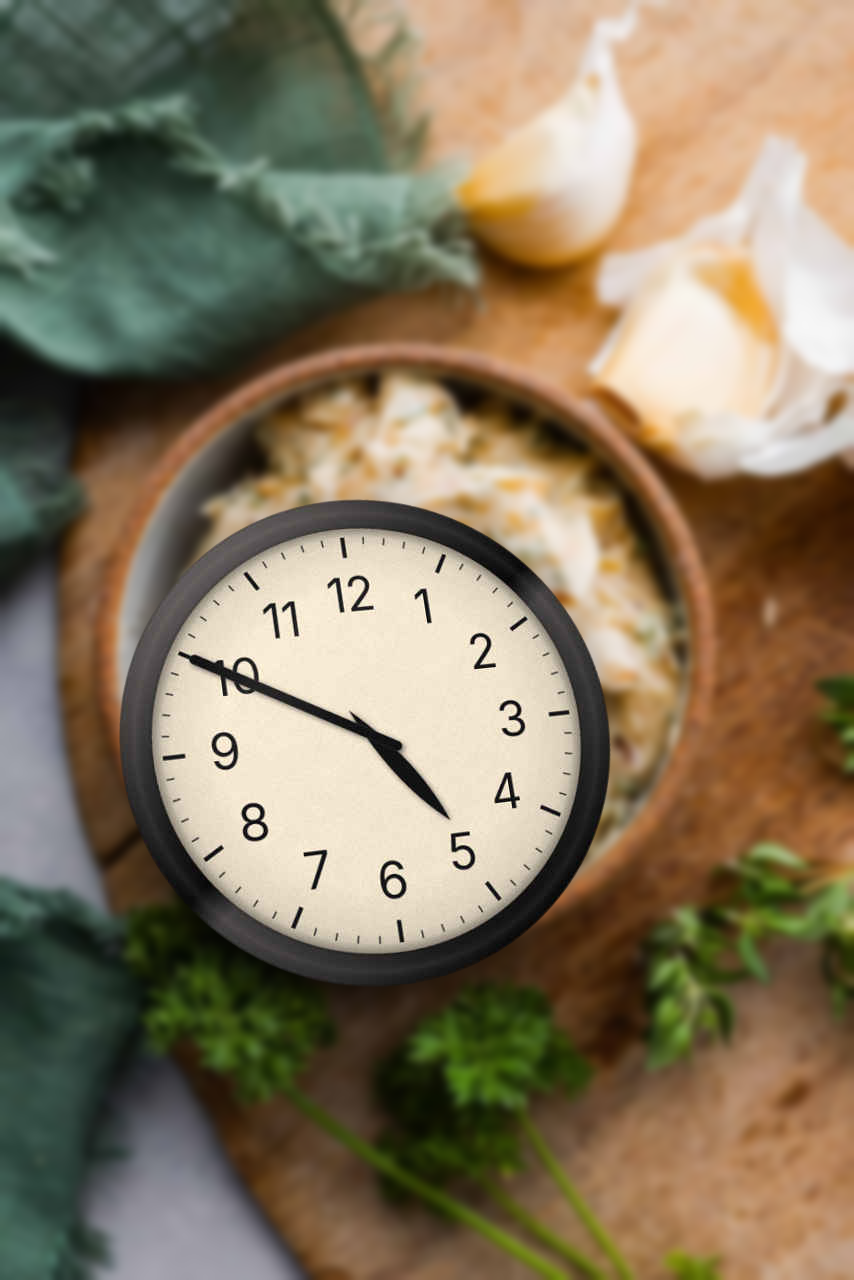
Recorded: 4 h 50 min
